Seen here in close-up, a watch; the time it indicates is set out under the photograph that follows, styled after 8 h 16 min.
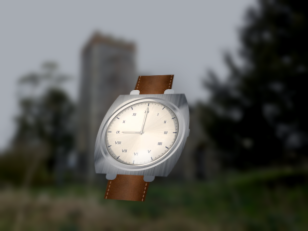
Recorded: 9 h 00 min
